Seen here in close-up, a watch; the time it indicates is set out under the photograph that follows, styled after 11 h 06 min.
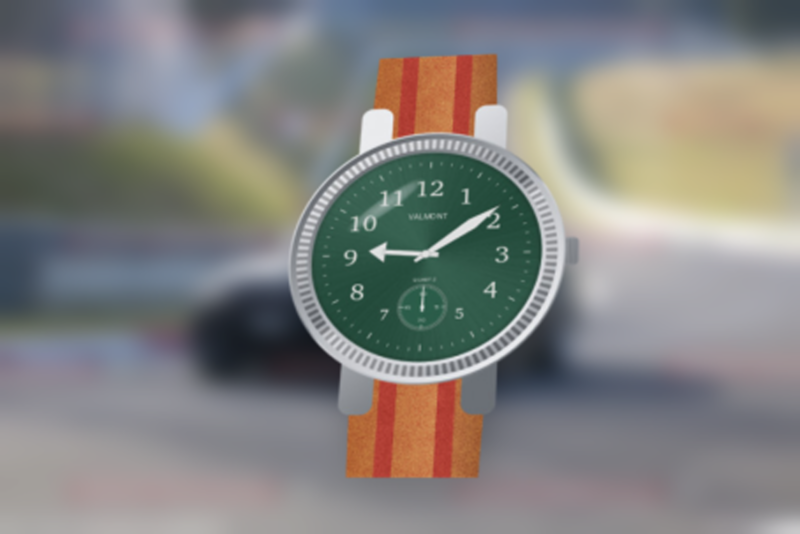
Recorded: 9 h 09 min
